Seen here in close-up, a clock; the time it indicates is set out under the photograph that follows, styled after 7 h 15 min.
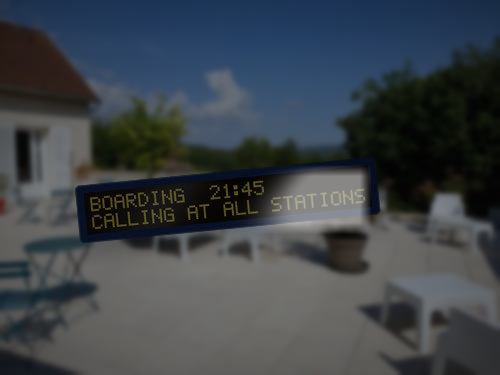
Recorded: 21 h 45 min
